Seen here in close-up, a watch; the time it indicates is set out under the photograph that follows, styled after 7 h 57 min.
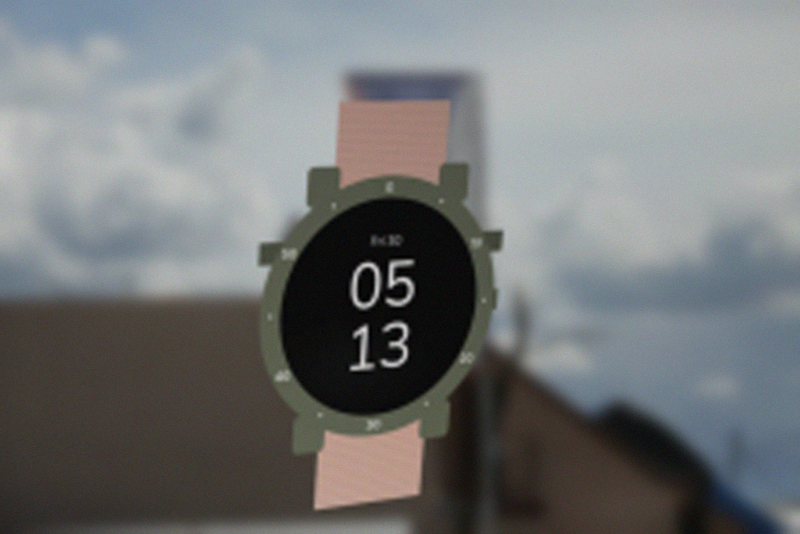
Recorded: 5 h 13 min
